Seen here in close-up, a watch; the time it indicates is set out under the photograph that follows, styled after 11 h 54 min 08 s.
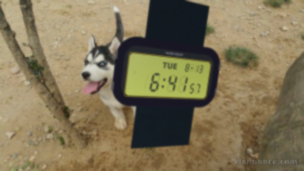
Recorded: 6 h 41 min 57 s
